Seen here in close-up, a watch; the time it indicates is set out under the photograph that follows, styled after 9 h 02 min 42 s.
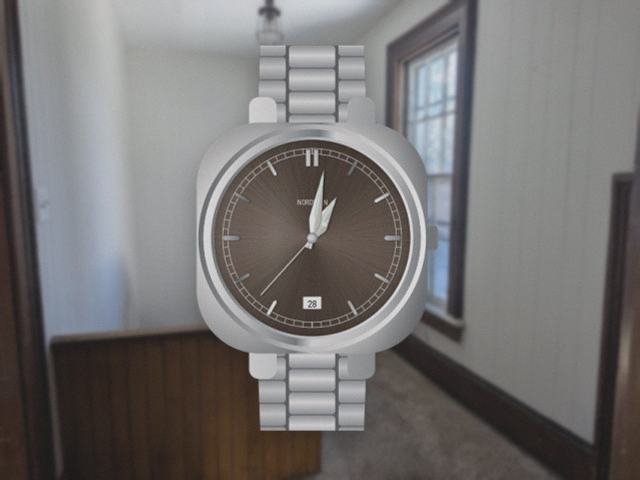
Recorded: 1 h 01 min 37 s
